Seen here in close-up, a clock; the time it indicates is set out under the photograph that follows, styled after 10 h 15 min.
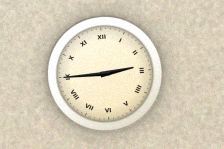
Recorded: 2 h 45 min
